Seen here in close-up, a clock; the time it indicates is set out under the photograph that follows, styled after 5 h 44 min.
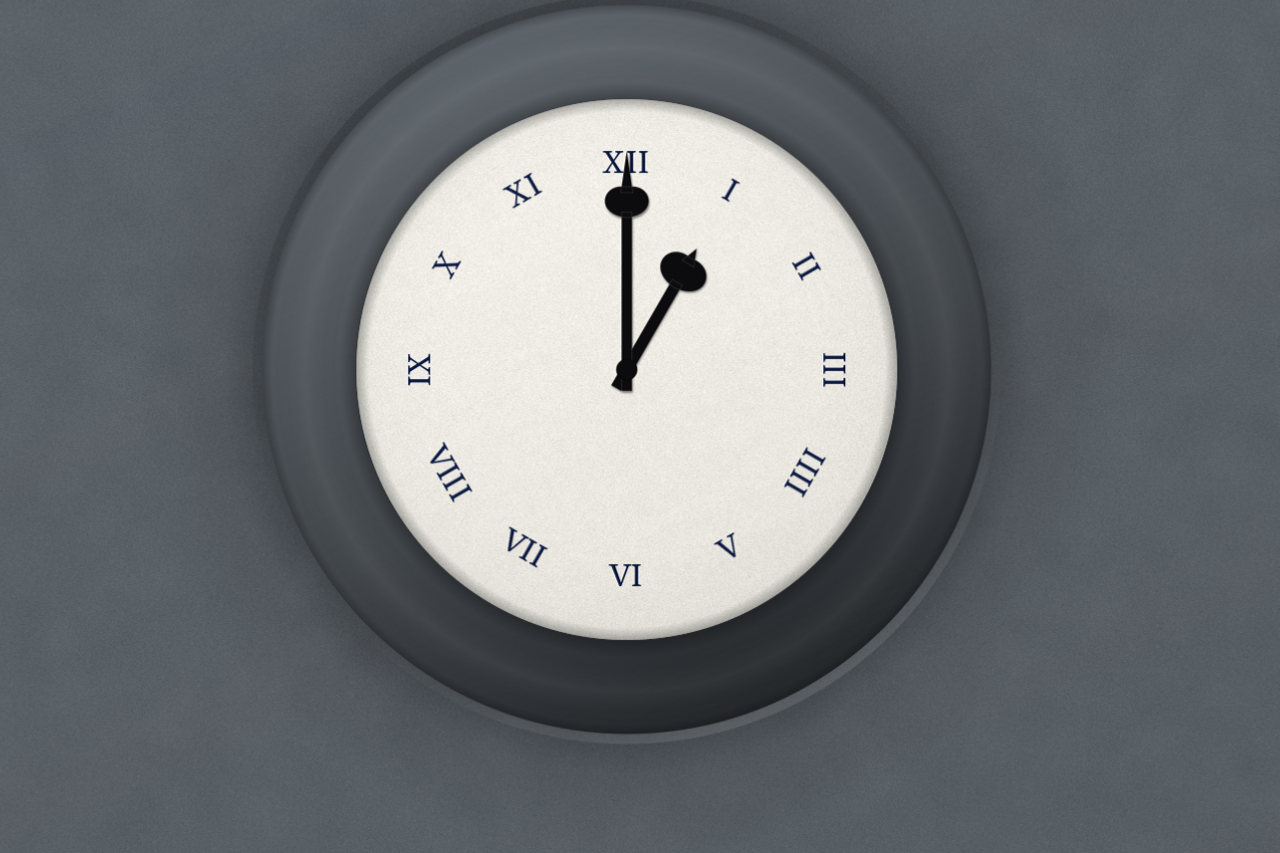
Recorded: 1 h 00 min
